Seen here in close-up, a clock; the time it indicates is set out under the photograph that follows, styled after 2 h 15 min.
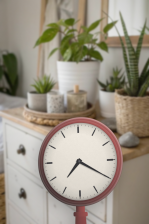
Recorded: 7 h 20 min
